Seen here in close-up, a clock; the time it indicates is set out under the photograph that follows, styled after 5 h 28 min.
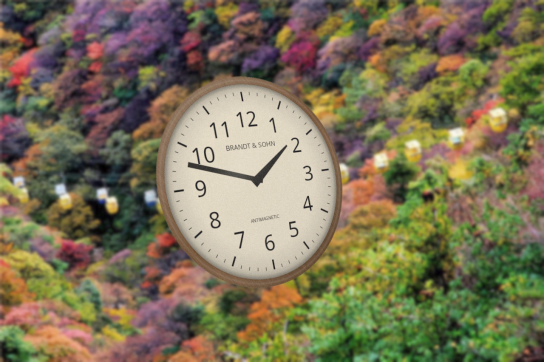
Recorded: 1 h 48 min
